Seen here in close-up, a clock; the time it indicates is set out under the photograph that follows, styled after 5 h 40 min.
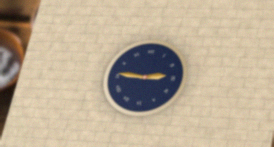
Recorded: 2 h 46 min
